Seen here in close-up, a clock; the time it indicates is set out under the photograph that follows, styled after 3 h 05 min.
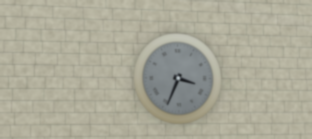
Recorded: 3 h 34 min
